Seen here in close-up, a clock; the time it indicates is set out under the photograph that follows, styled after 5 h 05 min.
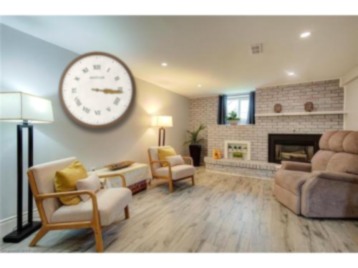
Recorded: 3 h 16 min
